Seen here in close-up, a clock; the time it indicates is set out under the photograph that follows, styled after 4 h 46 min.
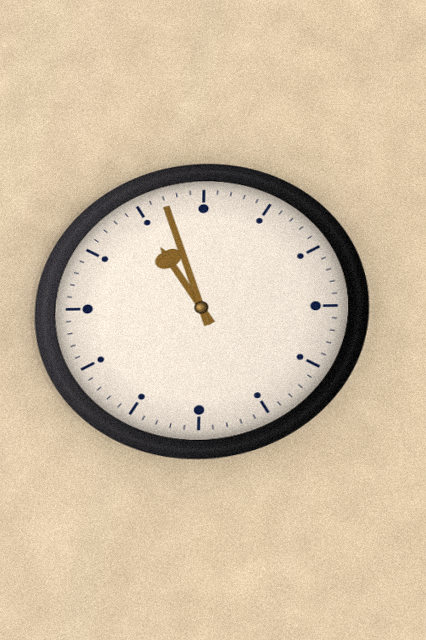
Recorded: 10 h 57 min
